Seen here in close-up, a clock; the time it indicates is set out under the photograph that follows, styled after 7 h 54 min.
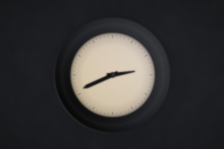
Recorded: 2 h 41 min
